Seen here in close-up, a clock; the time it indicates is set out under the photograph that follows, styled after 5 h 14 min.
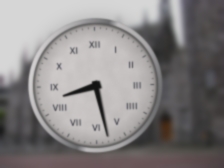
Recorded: 8 h 28 min
